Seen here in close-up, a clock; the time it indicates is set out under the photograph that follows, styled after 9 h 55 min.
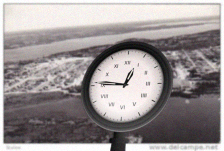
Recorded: 12 h 46 min
